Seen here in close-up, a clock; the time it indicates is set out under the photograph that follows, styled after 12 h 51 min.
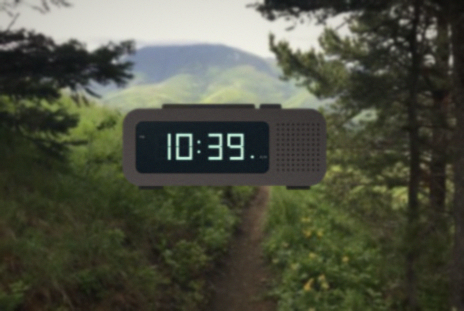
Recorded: 10 h 39 min
